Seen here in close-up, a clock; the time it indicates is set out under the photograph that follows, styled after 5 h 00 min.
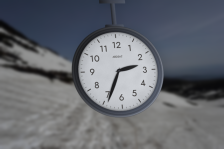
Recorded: 2 h 34 min
